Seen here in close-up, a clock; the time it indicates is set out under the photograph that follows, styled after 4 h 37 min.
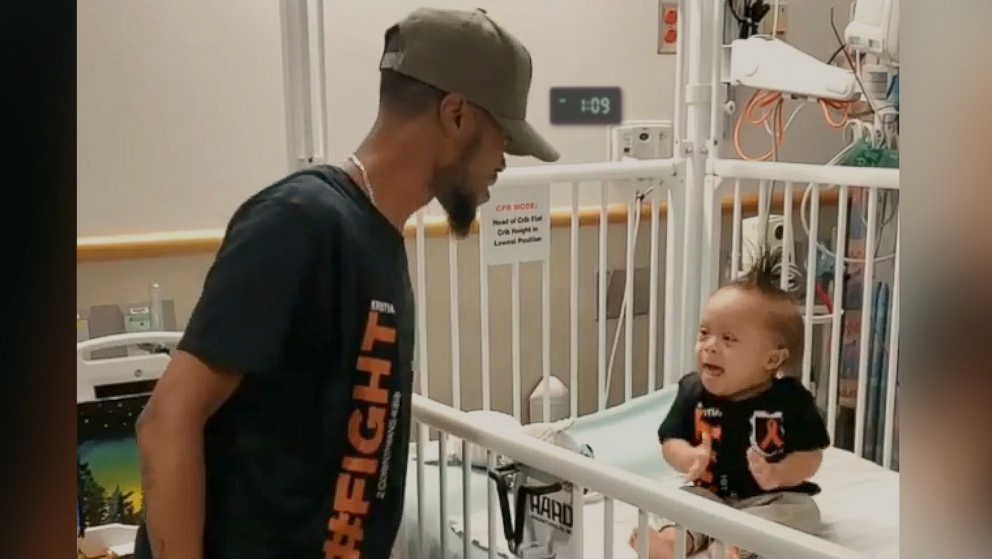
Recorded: 1 h 09 min
